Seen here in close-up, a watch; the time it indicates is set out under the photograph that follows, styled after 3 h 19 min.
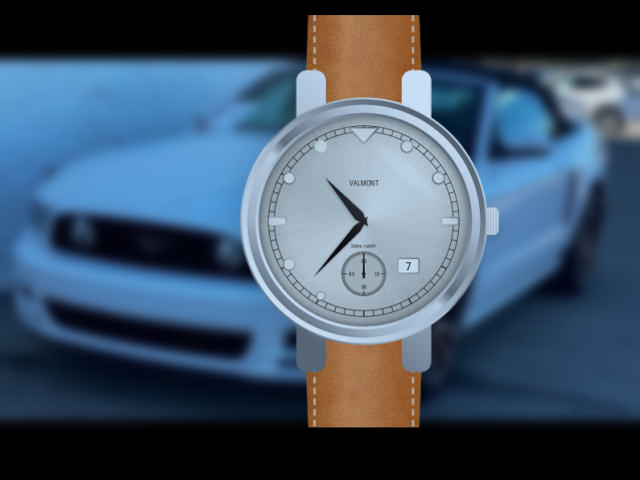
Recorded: 10 h 37 min
